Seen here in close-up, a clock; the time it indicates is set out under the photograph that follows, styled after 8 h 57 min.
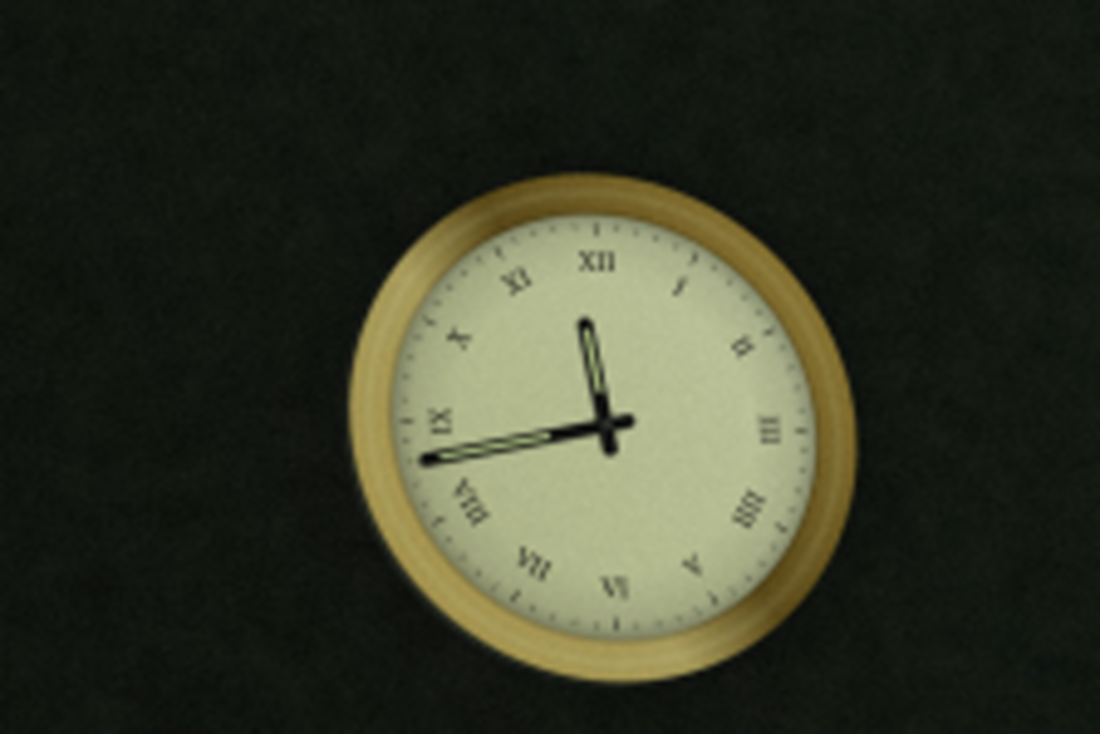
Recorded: 11 h 43 min
